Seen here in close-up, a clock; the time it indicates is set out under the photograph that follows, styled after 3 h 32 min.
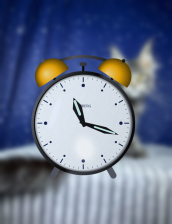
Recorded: 11 h 18 min
